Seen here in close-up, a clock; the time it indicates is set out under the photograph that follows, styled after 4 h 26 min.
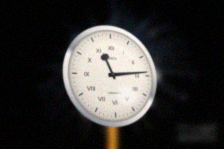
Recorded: 11 h 14 min
